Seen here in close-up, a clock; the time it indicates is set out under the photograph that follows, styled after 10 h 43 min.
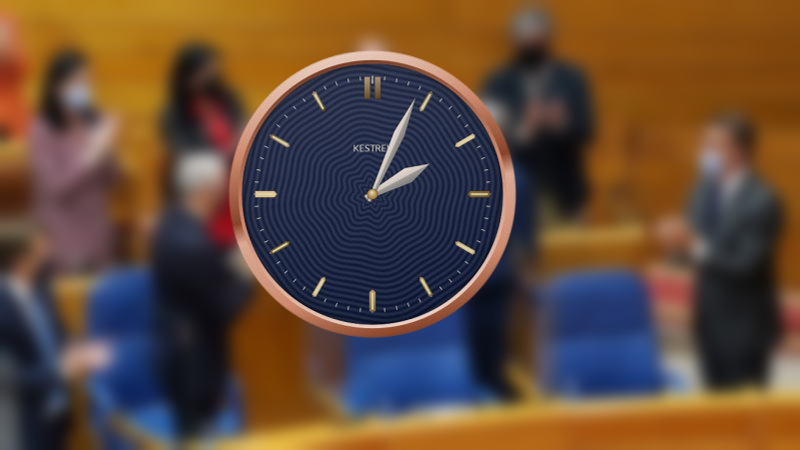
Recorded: 2 h 04 min
